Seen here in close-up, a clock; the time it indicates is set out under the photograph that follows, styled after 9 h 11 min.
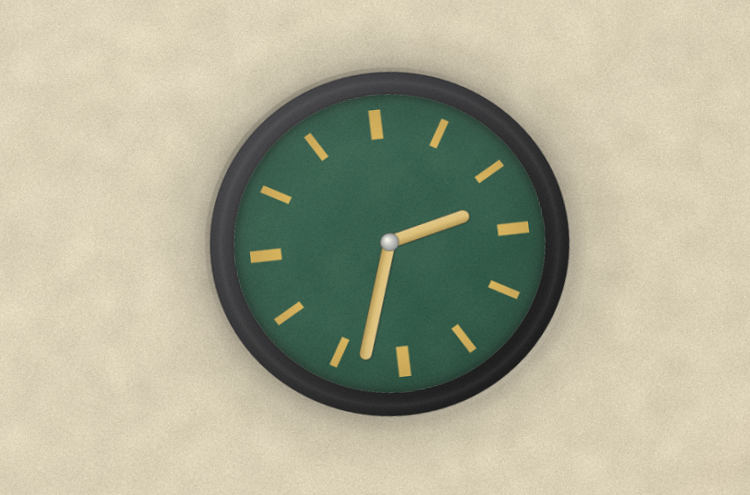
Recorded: 2 h 33 min
